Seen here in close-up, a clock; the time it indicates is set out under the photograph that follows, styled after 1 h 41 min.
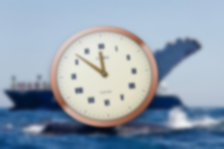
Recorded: 11 h 52 min
